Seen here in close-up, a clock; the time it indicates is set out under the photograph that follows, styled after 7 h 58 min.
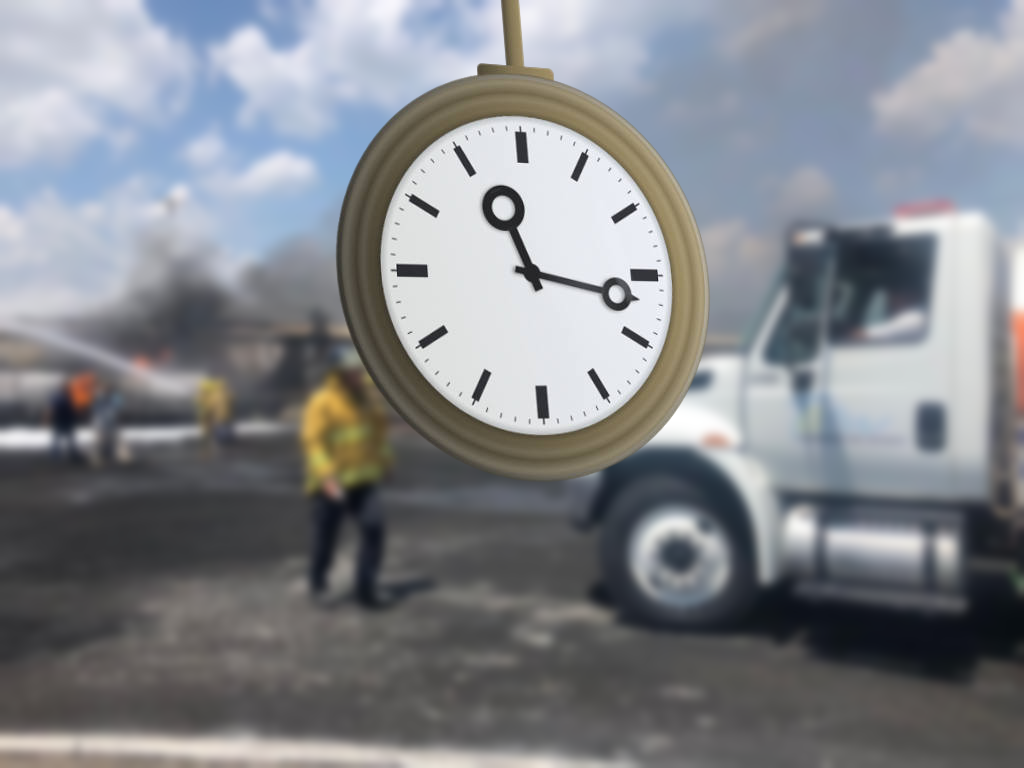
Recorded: 11 h 17 min
